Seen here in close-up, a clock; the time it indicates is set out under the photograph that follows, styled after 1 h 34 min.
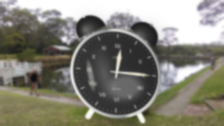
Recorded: 12 h 15 min
